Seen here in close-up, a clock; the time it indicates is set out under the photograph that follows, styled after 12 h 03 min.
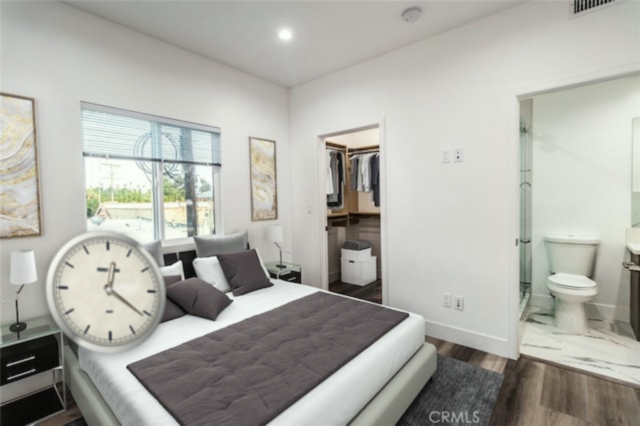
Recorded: 12 h 21 min
